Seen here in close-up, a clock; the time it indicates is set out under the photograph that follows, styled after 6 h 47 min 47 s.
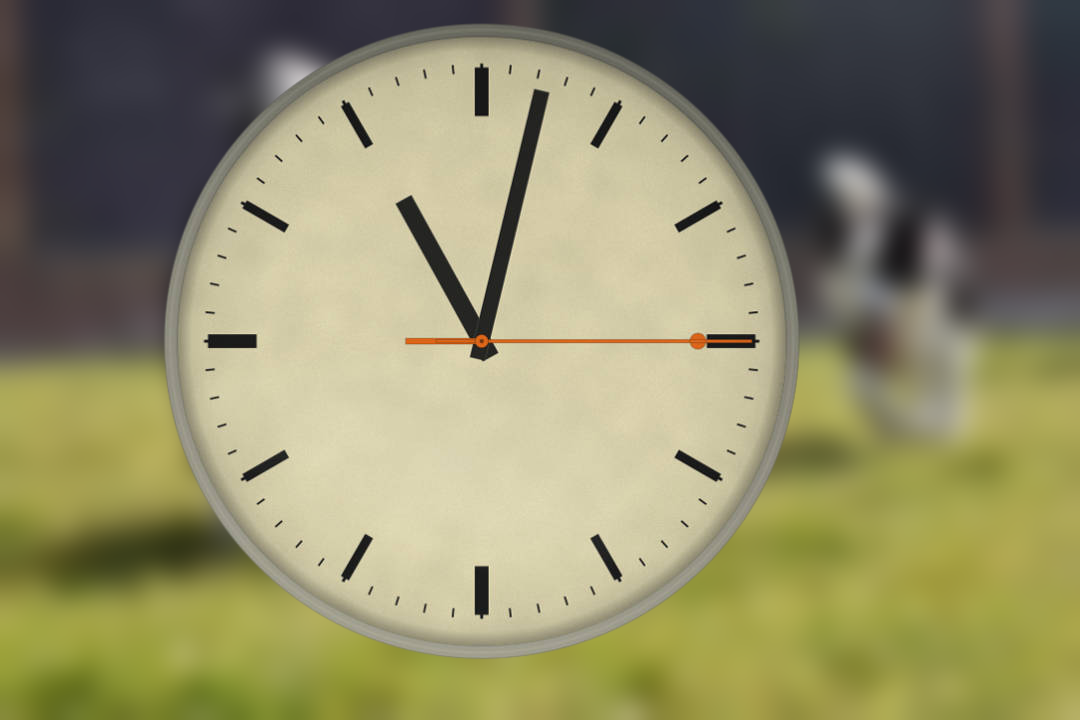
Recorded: 11 h 02 min 15 s
